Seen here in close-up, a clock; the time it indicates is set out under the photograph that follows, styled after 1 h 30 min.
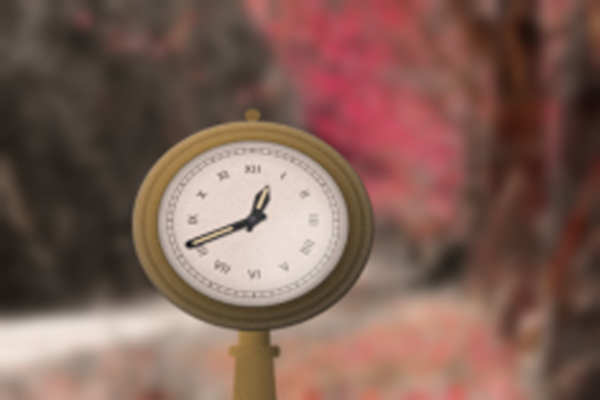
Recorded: 12 h 41 min
